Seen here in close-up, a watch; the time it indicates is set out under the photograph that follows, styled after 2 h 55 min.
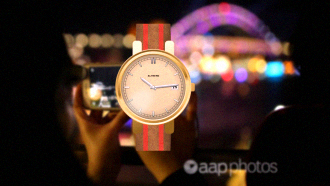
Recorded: 10 h 14 min
